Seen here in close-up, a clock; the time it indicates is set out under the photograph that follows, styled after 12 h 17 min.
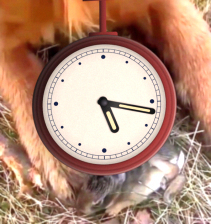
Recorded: 5 h 17 min
